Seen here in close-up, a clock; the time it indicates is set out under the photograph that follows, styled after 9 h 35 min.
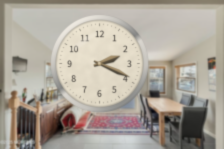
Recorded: 2 h 19 min
